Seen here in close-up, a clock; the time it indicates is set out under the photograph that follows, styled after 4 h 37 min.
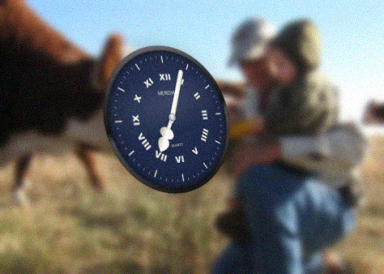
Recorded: 7 h 04 min
